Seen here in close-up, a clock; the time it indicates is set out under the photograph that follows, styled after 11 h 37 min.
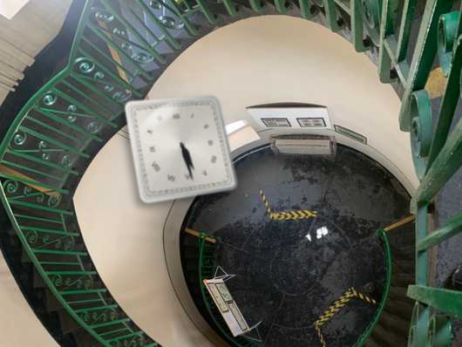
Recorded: 5 h 29 min
